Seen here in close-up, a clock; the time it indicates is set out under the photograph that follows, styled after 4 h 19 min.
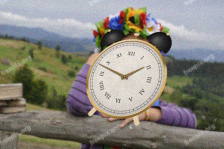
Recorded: 1 h 48 min
